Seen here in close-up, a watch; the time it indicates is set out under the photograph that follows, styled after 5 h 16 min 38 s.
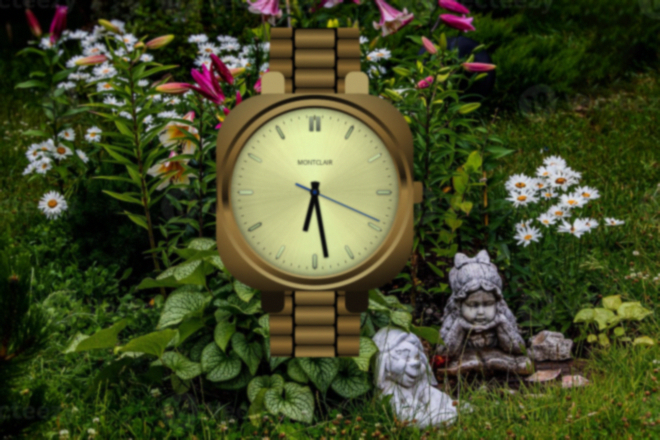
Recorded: 6 h 28 min 19 s
